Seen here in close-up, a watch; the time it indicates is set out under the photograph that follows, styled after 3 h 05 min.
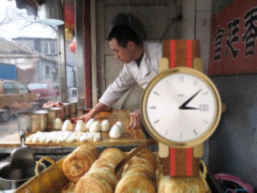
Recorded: 3 h 08 min
